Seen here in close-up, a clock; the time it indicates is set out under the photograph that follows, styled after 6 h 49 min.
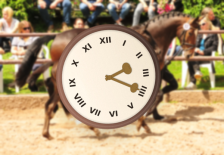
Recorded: 2 h 20 min
